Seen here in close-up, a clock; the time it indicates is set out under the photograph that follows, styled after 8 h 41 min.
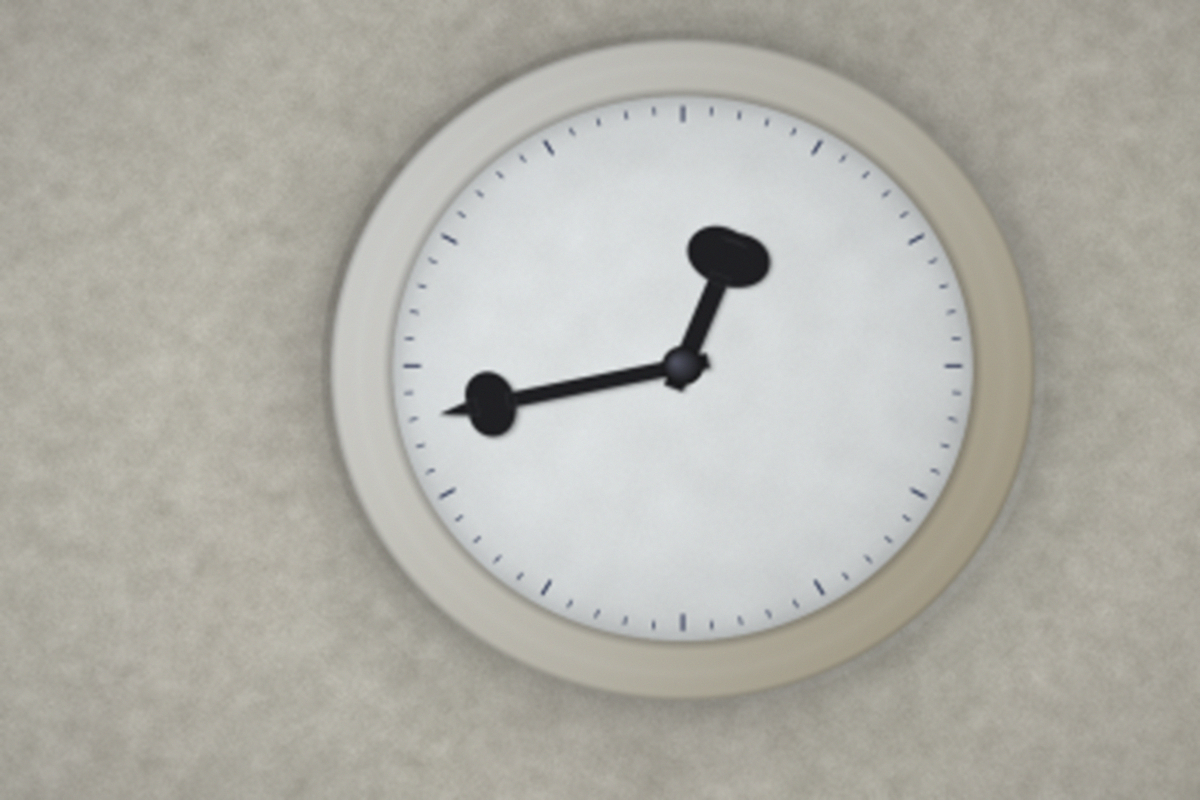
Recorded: 12 h 43 min
